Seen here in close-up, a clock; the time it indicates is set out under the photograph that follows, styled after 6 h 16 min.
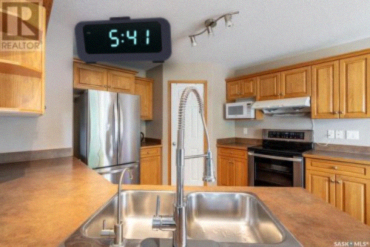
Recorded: 5 h 41 min
